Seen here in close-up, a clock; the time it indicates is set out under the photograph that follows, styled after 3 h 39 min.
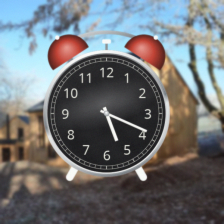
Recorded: 5 h 19 min
